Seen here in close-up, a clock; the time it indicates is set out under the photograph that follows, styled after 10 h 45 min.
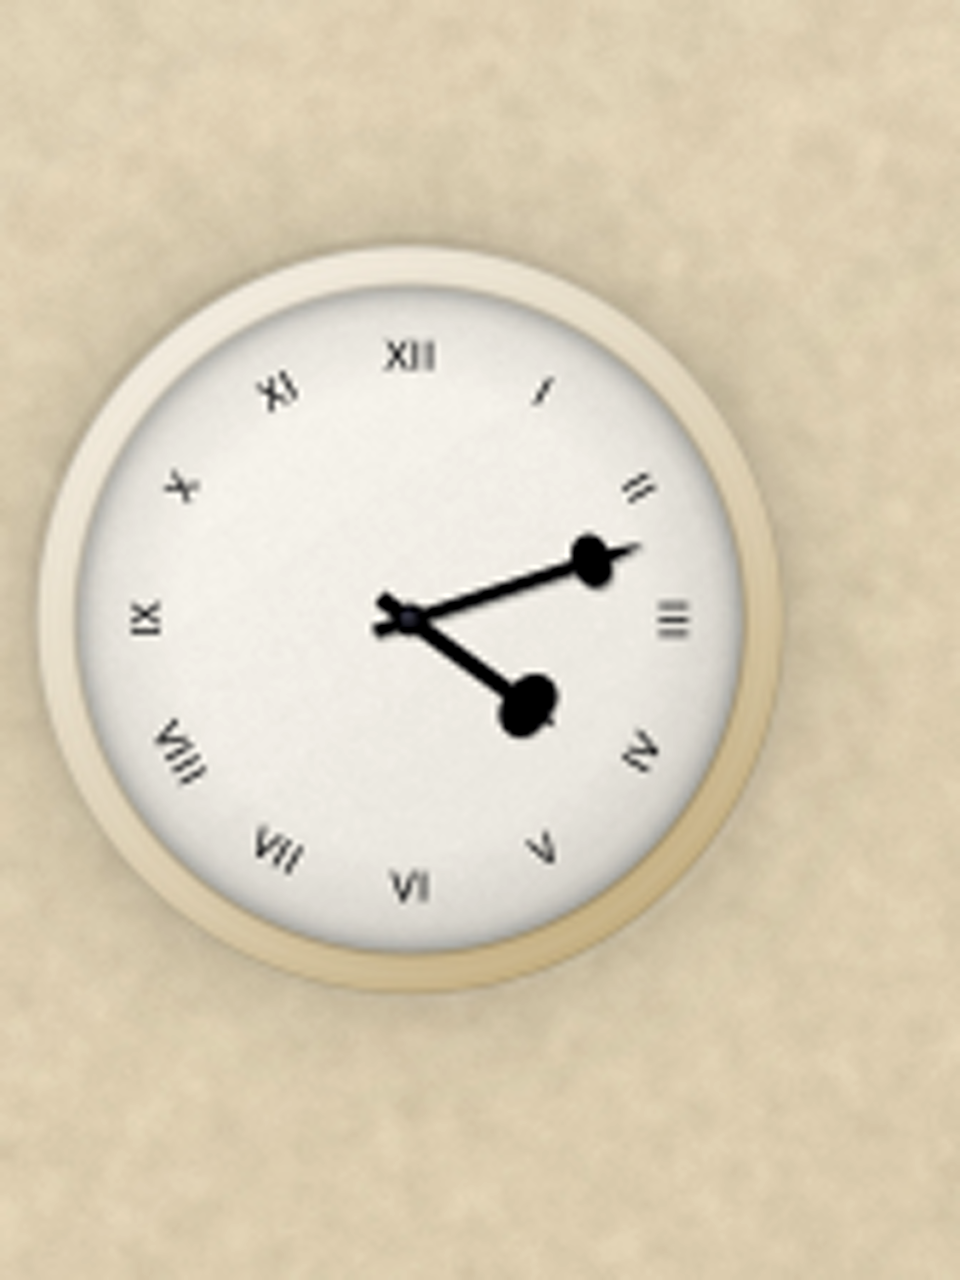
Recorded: 4 h 12 min
